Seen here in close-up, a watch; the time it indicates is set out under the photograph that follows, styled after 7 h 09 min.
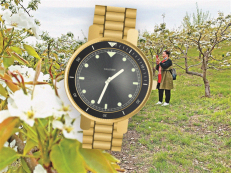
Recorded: 1 h 33 min
